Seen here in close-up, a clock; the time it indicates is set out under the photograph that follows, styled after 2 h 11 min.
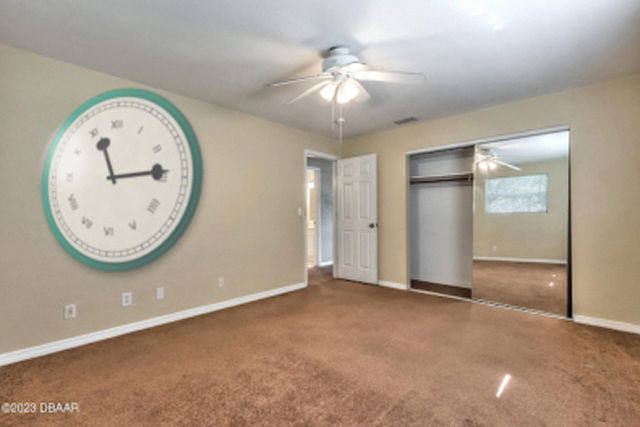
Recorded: 11 h 14 min
